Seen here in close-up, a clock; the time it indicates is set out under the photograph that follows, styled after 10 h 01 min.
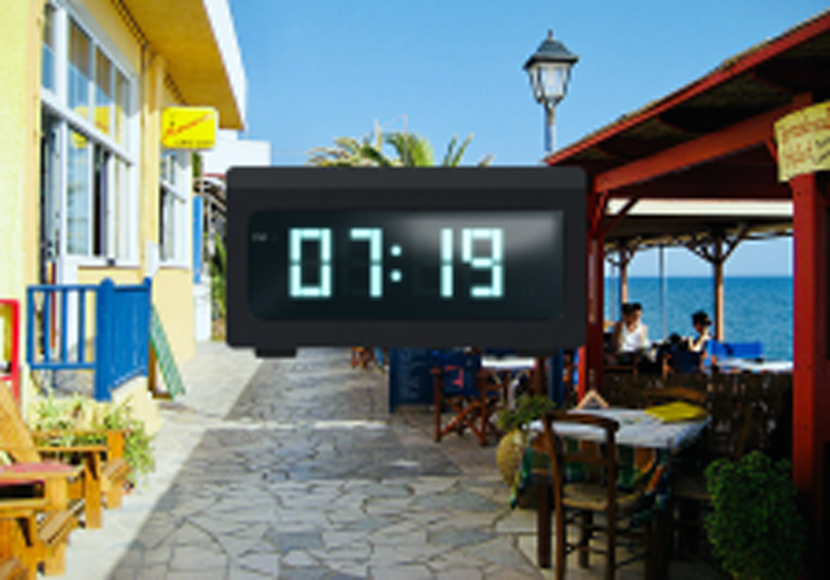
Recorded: 7 h 19 min
